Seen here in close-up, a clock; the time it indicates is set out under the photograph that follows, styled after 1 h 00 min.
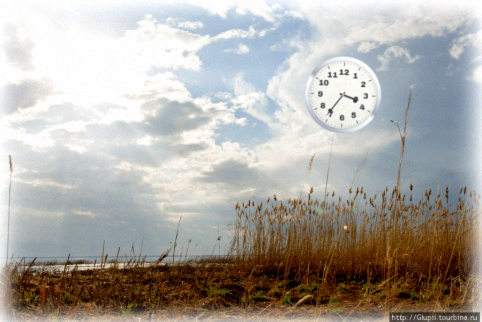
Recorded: 3 h 36 min
